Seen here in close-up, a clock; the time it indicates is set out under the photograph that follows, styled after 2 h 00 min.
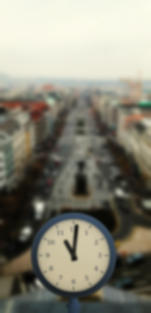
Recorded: 11 h 01 min
